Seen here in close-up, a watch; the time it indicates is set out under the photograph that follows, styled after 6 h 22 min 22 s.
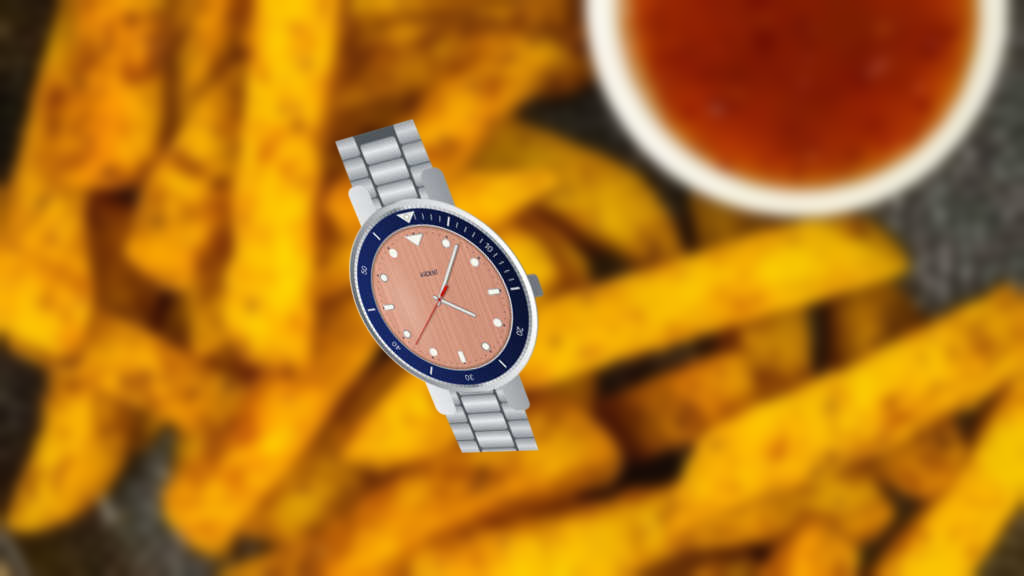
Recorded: 4 h 06 min 38 s
